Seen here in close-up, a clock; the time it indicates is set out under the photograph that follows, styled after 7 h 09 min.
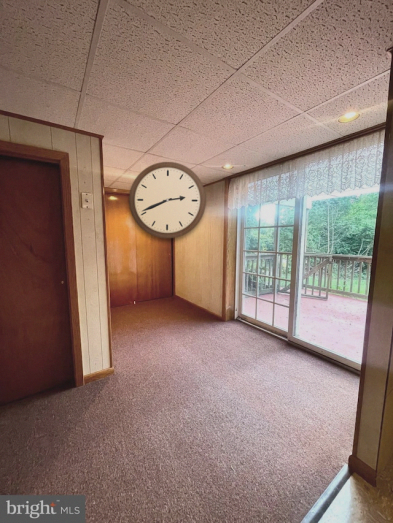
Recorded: 2 h 41 min
